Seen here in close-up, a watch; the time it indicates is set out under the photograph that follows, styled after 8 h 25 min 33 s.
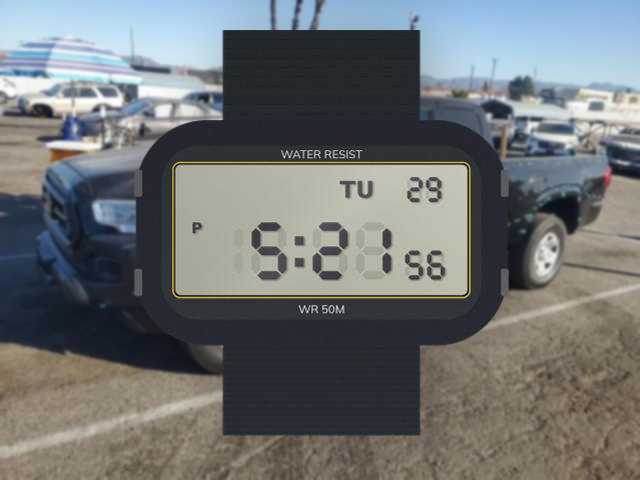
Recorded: 5 h 21 min 56 s
